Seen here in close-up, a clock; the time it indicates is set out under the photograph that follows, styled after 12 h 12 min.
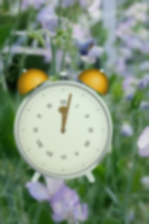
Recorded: 12 h 02 min
